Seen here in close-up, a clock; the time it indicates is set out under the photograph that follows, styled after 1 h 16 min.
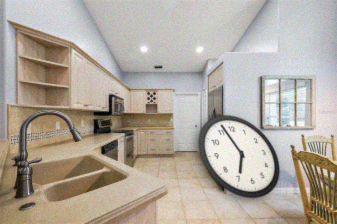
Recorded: 6 h 57 min
